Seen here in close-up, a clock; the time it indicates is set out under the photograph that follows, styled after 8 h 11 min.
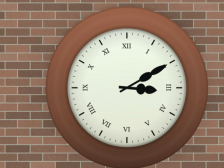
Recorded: 3 h 10 min
